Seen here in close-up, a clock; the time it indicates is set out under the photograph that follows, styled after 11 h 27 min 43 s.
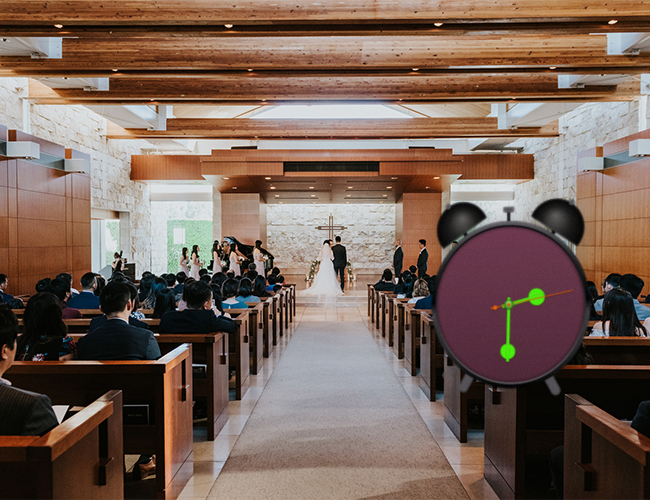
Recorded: 2 h 30 min 13 s
